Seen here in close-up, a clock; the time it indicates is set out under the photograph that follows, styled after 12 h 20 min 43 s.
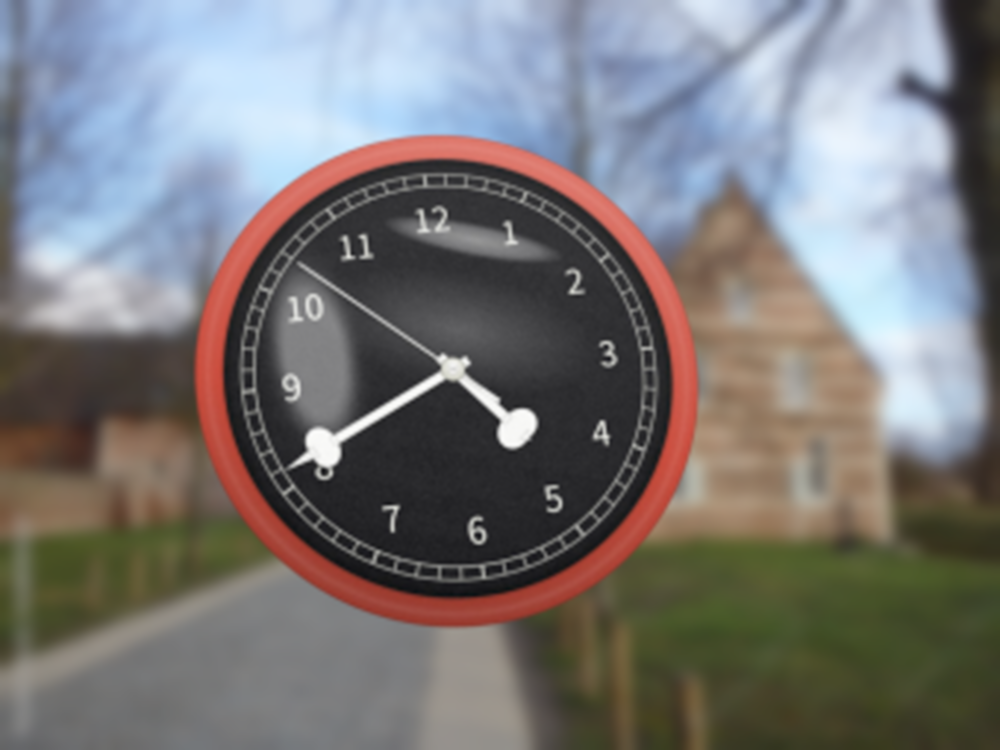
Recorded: 4 h 40 min 52 s
